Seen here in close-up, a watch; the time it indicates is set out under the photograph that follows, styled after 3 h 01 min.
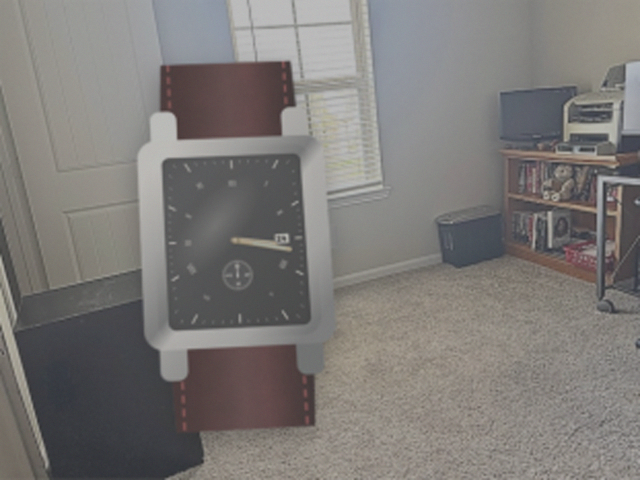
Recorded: 3 h 17 min
